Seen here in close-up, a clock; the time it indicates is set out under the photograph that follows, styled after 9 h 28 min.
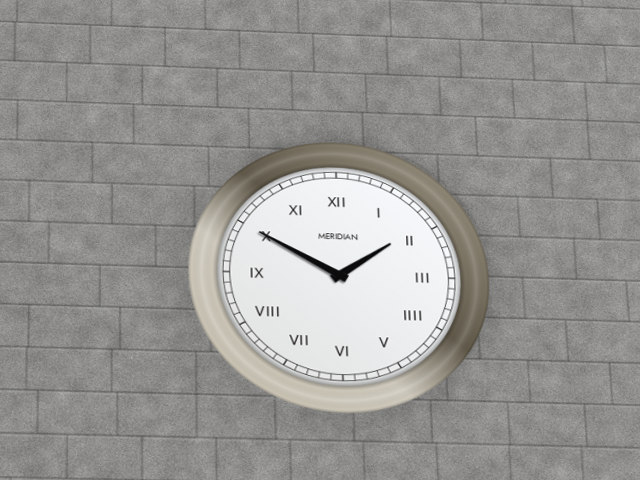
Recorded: 1 h 50 min
